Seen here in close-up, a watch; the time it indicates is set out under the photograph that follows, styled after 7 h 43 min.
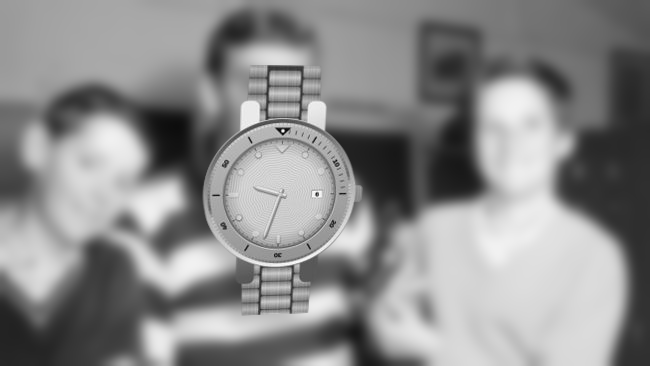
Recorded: 9 h 33 min
